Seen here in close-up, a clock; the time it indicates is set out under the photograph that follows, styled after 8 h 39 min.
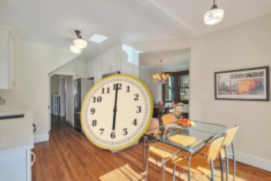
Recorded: 6 h 00 min
